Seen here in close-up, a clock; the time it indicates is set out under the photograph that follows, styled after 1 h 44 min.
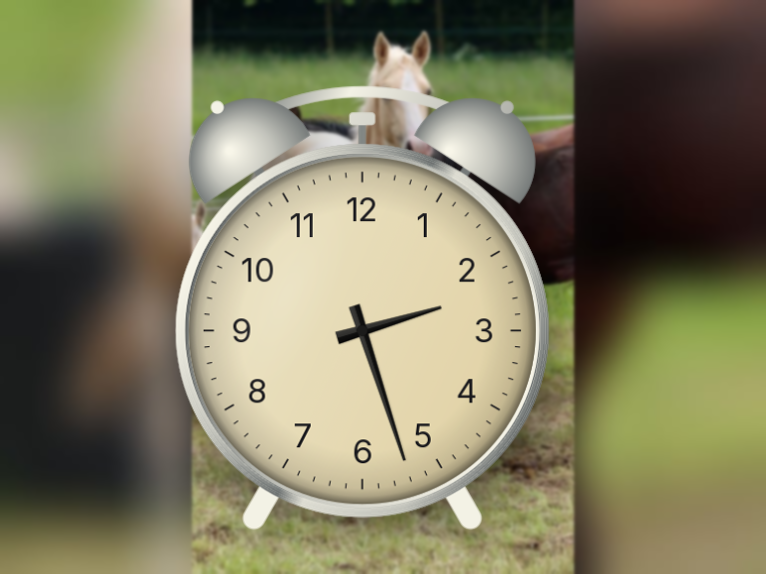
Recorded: 2 h 27 min
